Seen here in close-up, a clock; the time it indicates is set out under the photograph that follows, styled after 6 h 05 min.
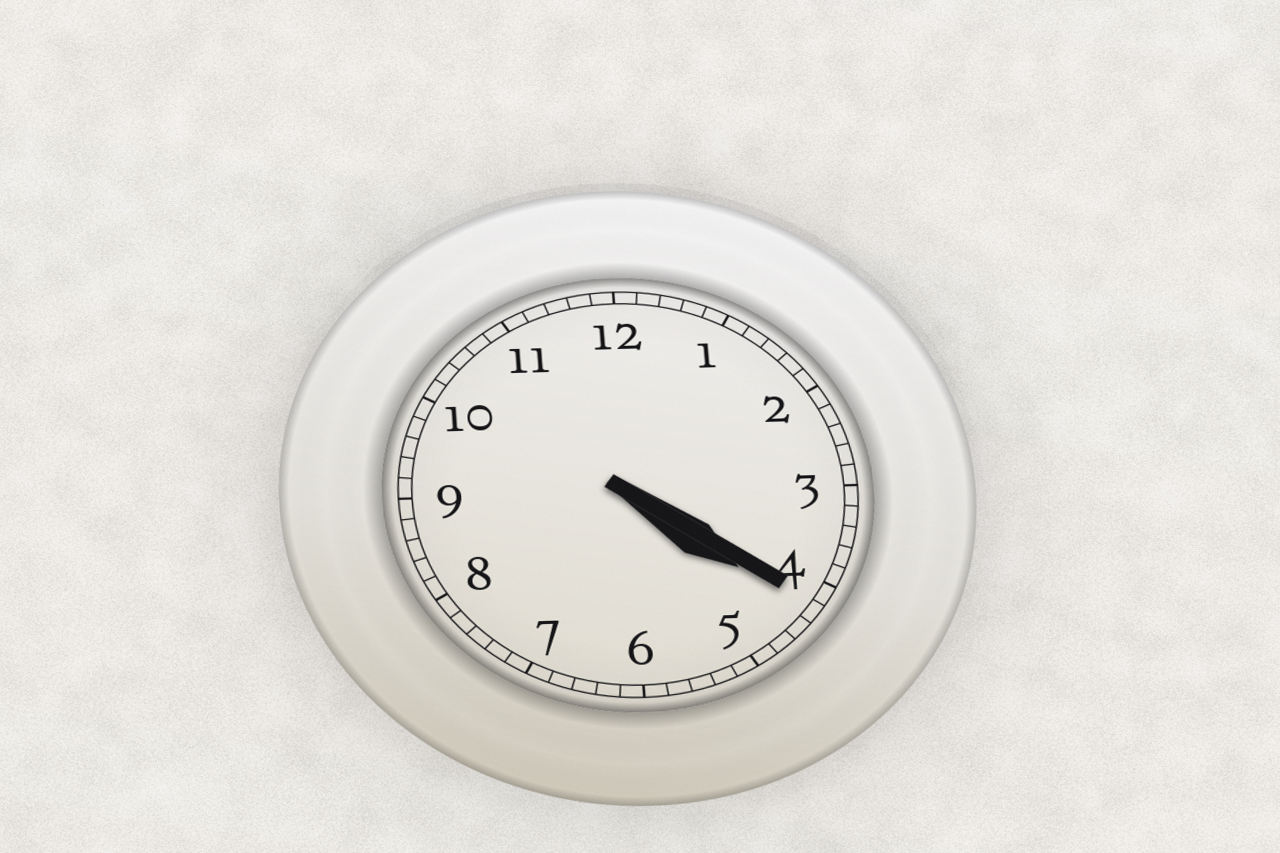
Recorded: 4 h 21 min
